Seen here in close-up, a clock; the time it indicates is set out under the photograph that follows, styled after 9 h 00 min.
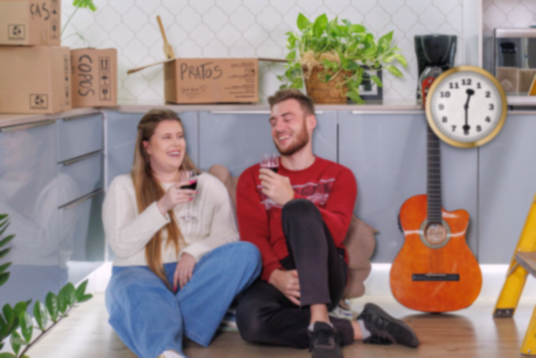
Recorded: 12 h 30 min
